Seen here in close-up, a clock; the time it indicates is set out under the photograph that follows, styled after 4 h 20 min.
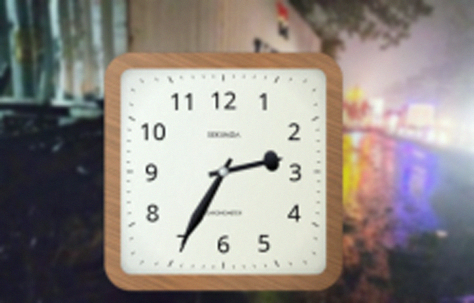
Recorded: 2 h 35 min
